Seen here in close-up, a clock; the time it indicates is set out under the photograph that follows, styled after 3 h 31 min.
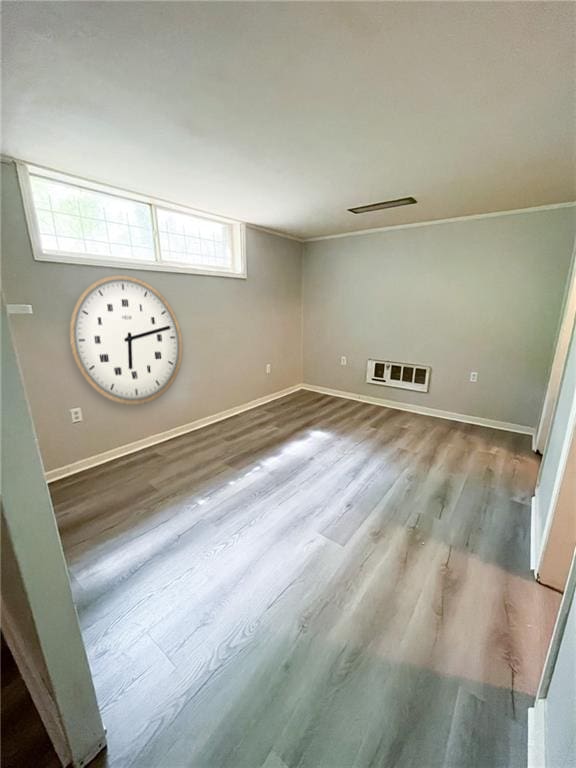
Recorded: 6 h 13 min
